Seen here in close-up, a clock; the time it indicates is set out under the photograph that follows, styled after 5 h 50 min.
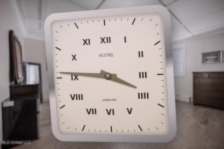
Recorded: 3 h 46 min
